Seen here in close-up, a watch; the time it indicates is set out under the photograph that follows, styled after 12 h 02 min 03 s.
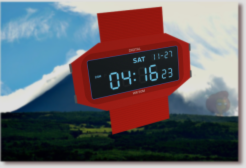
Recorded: 4 h 16 min 23 s
